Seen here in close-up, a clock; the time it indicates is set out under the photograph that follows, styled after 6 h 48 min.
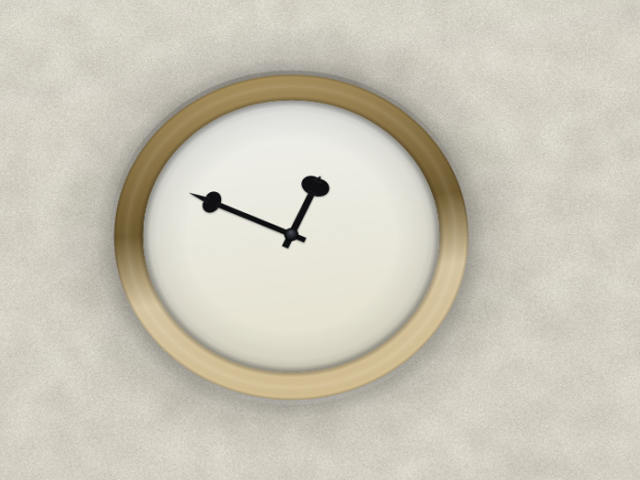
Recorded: 12 h 49 min
